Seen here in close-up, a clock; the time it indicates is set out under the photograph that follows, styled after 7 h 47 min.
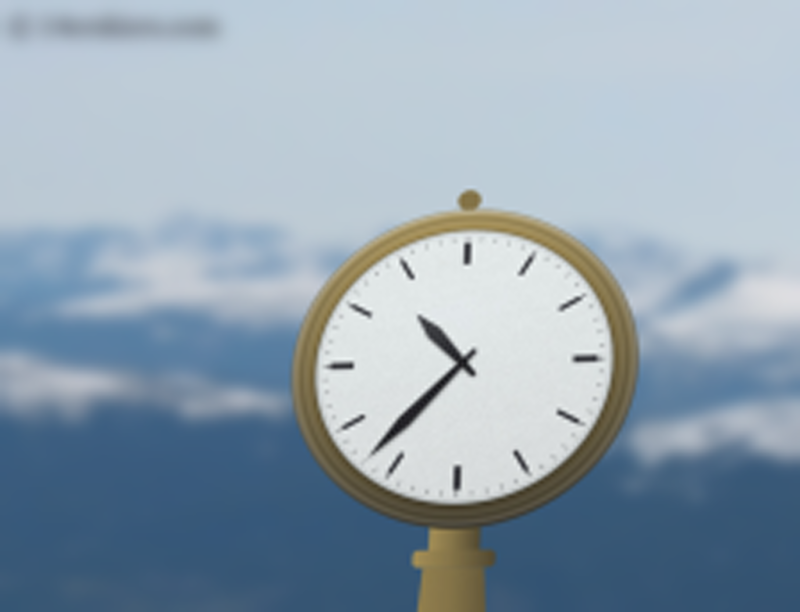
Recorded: 10 h 37 min
